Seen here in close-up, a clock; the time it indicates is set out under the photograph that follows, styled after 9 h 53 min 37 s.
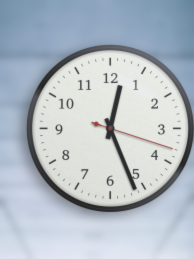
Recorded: 12 h 26 min 18 s
